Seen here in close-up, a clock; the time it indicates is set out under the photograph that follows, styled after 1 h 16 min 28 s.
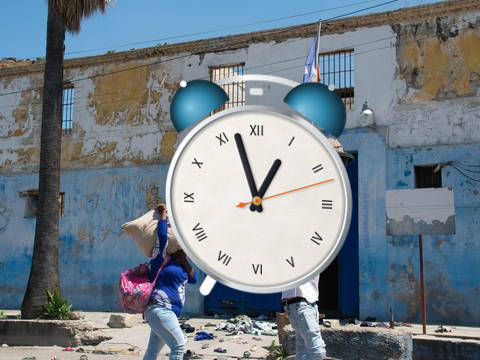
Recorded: 12 h 57 min 12 s
